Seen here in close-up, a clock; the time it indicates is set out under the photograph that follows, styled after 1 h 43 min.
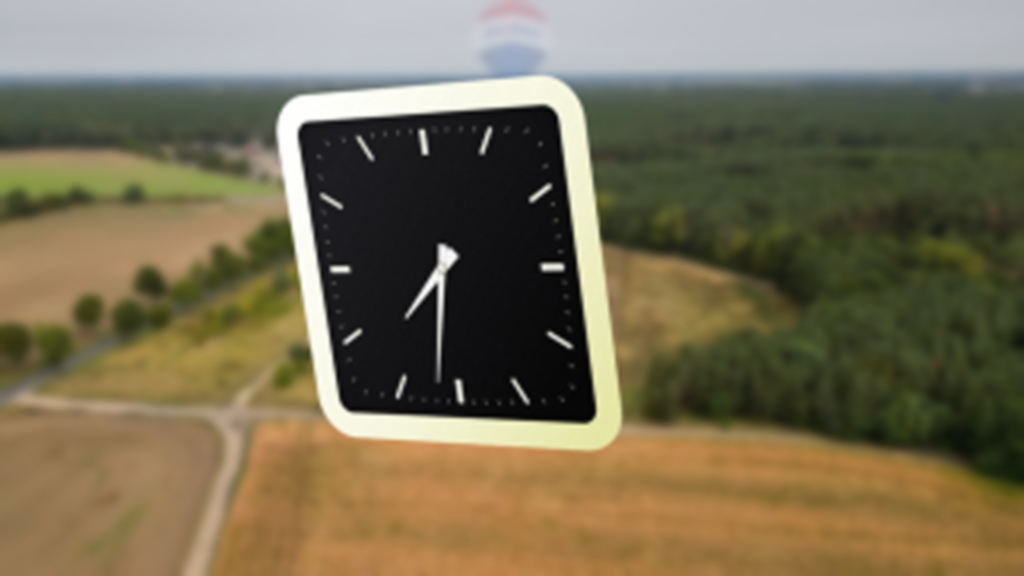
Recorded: 7 h 32 min
